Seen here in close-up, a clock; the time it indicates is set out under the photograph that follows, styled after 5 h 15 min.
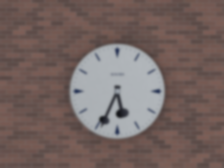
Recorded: 5 h 34 min
